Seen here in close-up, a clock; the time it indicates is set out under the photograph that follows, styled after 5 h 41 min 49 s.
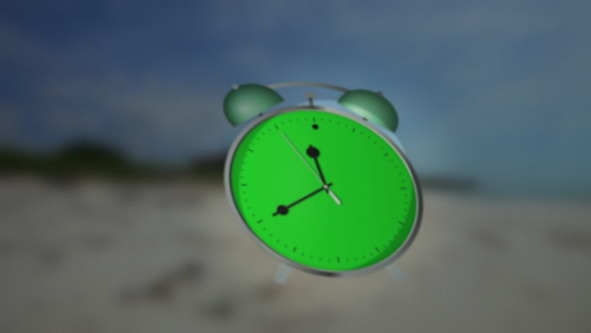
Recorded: 11 h 39 min 55 s
